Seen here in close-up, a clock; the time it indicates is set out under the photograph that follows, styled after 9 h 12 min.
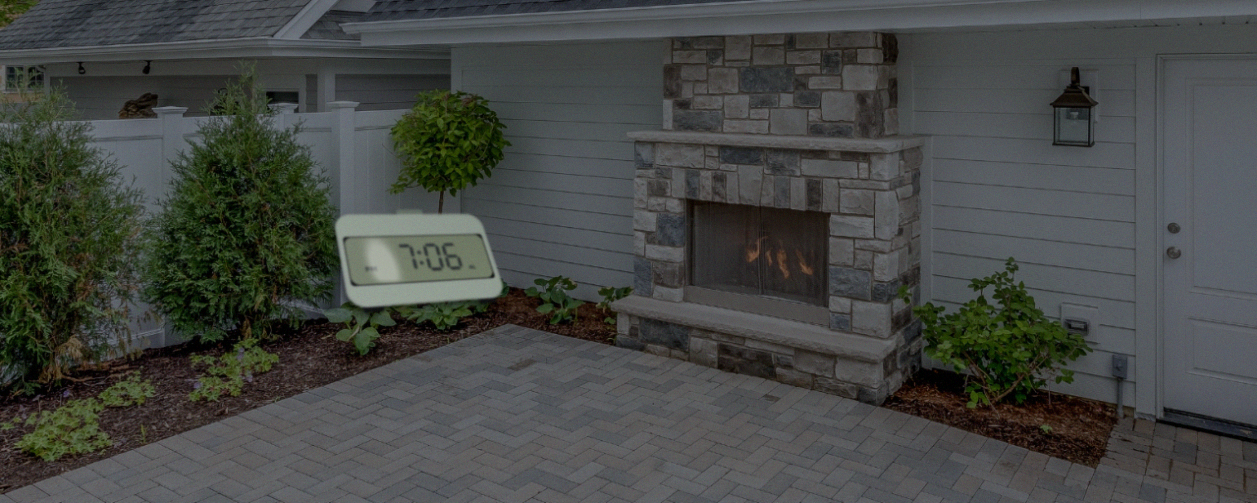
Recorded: 7 h 06 min
